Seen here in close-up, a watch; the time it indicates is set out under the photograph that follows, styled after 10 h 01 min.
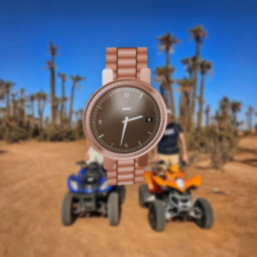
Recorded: 2 h 32 min
